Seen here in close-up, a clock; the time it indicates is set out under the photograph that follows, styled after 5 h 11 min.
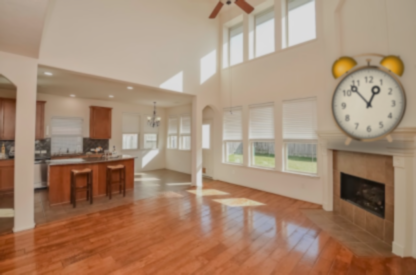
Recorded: 12 h 53 min
